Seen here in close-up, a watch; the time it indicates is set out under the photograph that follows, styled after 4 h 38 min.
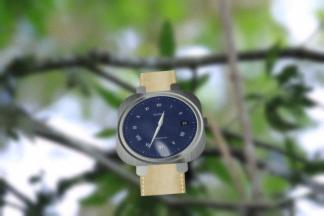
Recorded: 12 h 34 min
